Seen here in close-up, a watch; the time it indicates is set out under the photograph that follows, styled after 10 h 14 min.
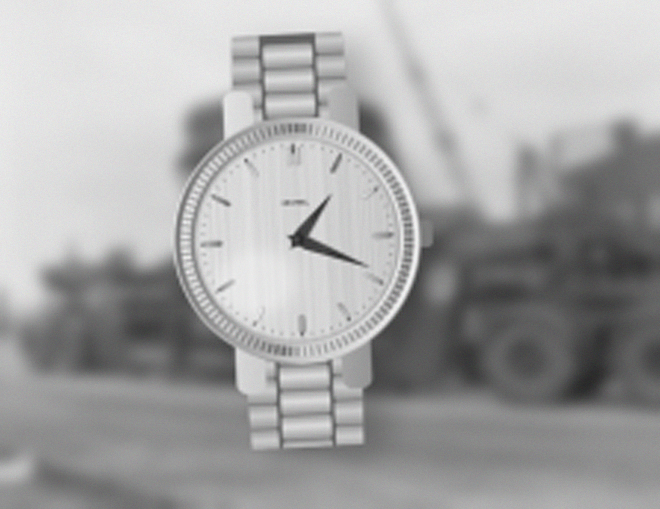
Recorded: 1 h 19 min
